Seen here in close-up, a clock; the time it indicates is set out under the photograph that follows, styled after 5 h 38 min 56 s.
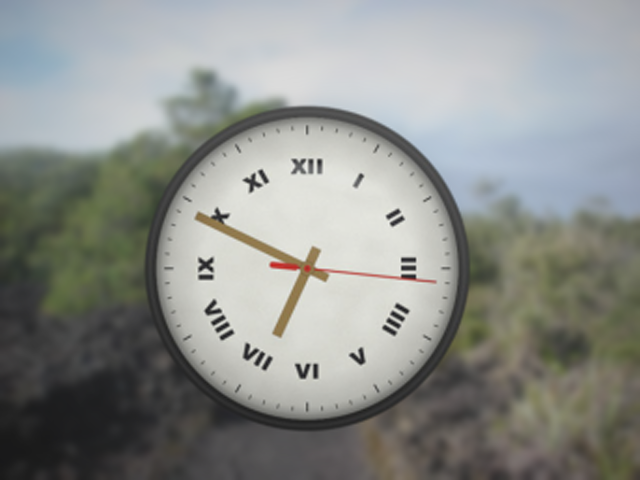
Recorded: 6 h 49 min 16 s
